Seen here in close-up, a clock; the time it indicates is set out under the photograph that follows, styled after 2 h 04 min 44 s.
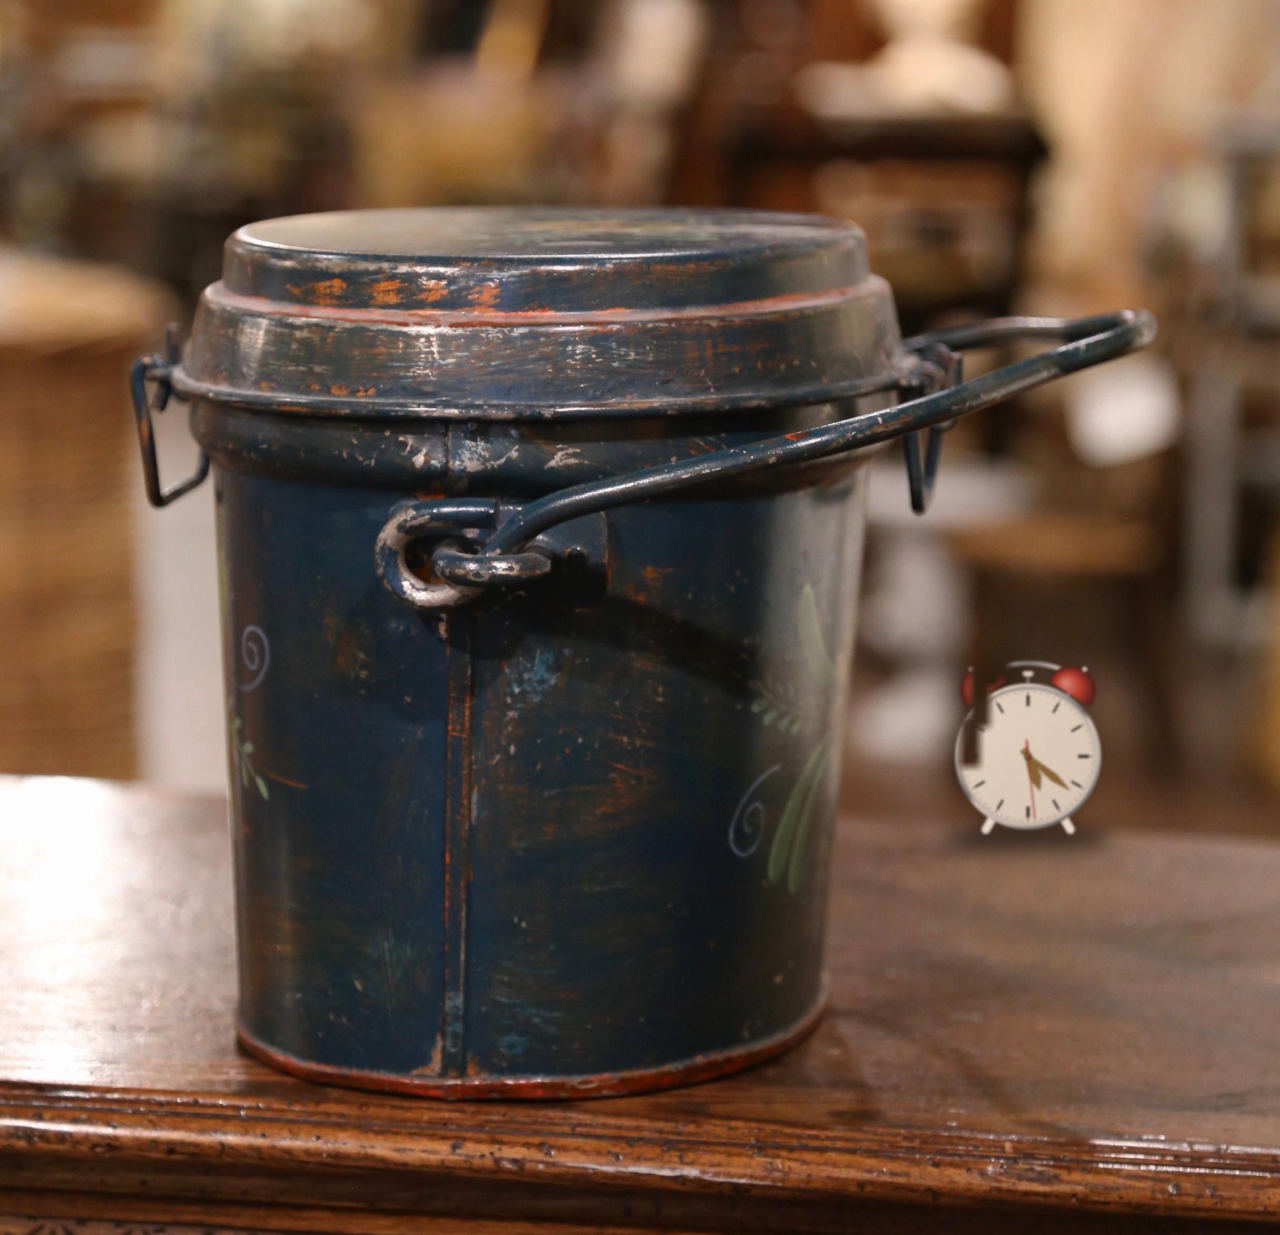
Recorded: 5 h 21 min 29 s
